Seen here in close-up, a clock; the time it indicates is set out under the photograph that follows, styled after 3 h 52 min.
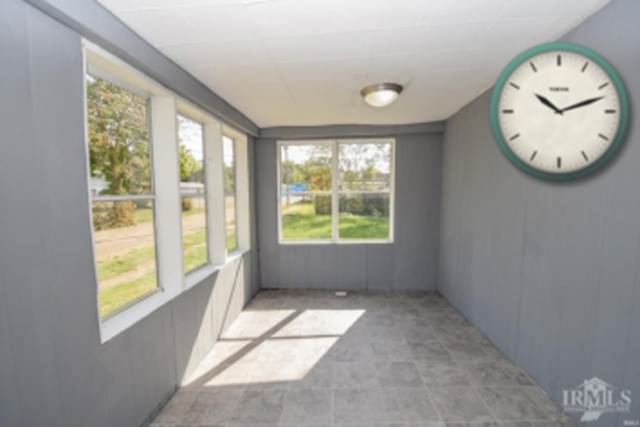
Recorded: 10 h 12 min
